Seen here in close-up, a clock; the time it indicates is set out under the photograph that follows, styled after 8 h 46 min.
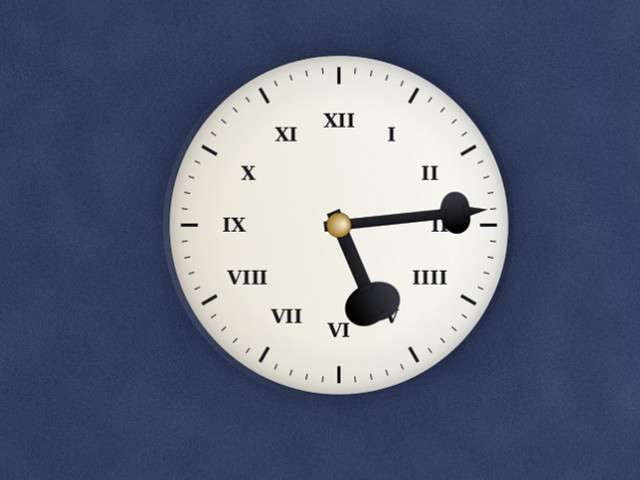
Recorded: 5 h 14 min
